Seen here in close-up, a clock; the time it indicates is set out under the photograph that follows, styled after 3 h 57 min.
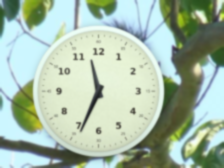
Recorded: 11 h 34 min
